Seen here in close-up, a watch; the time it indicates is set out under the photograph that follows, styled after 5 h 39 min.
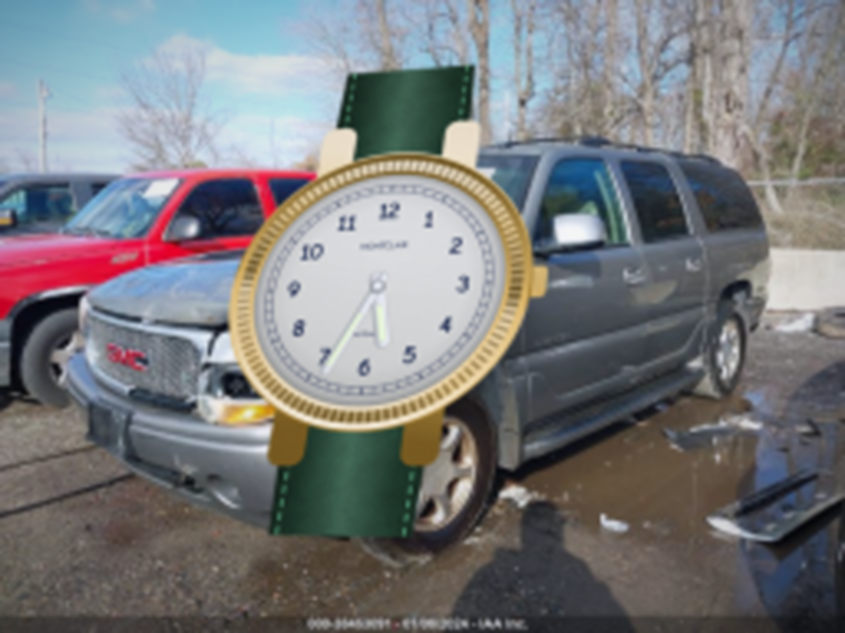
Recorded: 5 h 34 min
